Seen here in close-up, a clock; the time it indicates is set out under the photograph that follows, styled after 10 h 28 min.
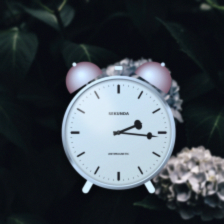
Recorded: 2 h 16 min
